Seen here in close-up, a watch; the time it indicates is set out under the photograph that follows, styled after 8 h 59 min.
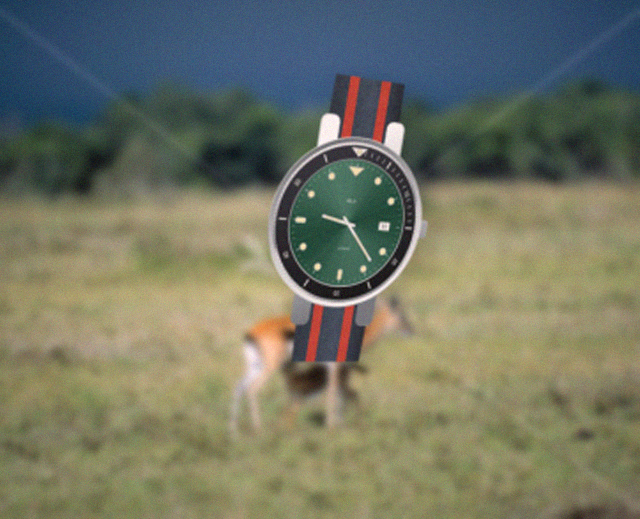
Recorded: 9 h 23 min
